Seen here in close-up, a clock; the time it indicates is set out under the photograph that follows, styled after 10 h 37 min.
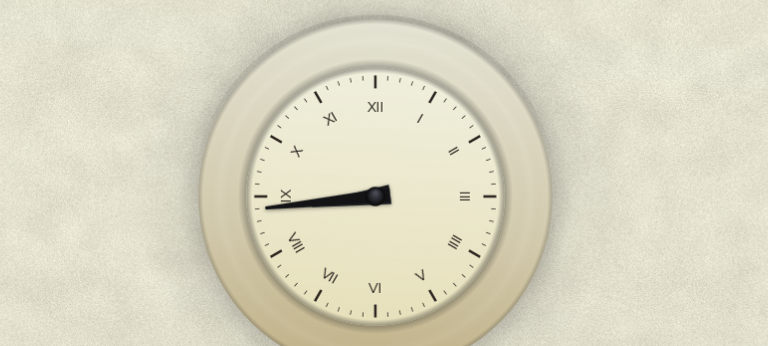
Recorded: 8 h 44 min
